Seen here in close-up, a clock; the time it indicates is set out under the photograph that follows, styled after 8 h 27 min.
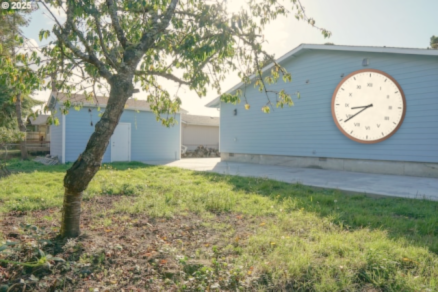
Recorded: 8 h 39 min
